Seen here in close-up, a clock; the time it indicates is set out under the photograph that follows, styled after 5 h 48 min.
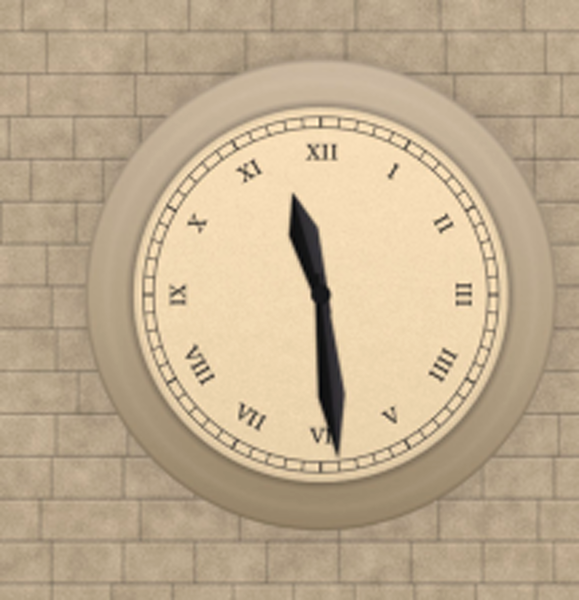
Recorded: 11 h 29 min
